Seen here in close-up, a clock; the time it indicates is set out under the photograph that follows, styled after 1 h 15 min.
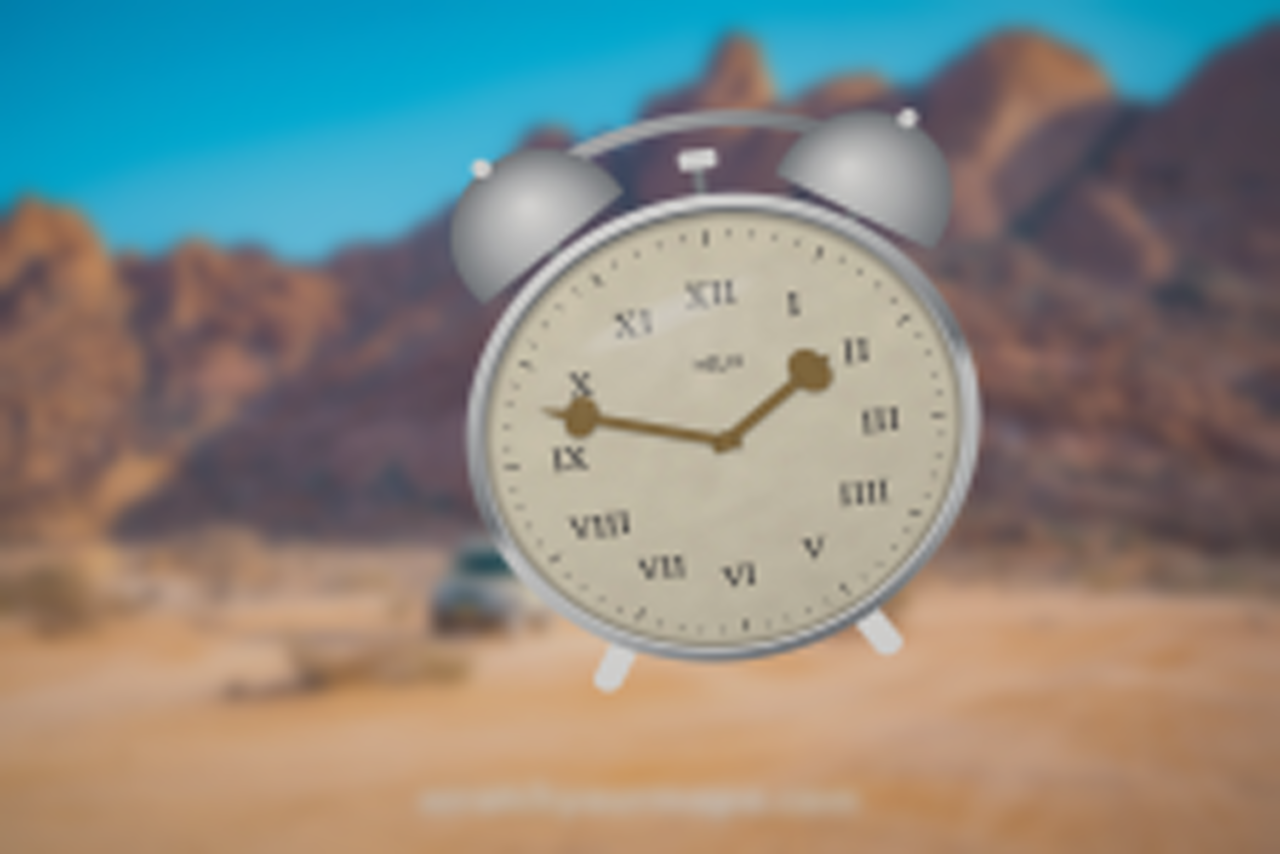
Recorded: 1 h 48 min
